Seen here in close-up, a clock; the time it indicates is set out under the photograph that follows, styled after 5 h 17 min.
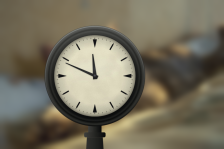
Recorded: 11 h 49 min
